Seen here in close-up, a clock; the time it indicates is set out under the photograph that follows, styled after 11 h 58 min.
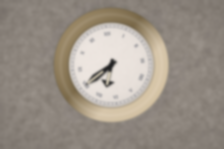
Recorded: 6 h 40 min
